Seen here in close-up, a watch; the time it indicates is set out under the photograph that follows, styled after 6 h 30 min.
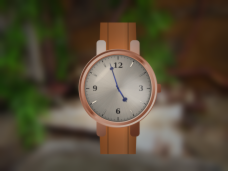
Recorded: 4 h 57 min
